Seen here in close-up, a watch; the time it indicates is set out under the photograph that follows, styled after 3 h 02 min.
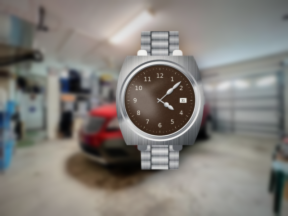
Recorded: 4 h 08 min
